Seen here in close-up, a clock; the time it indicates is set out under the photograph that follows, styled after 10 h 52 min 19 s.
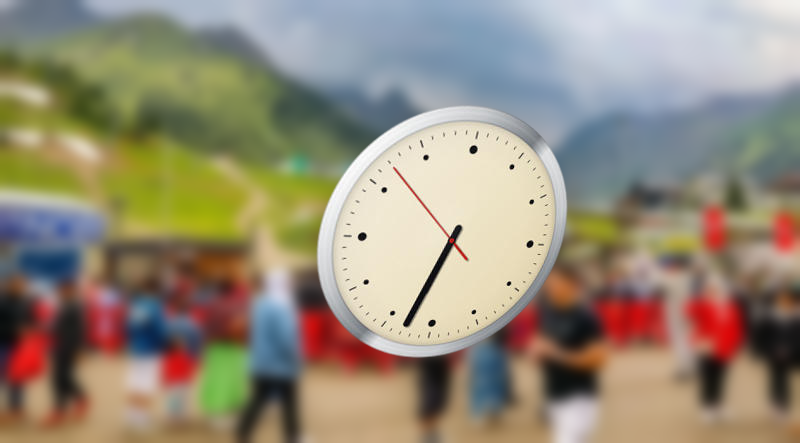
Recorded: 6 h 32 min 52 s
